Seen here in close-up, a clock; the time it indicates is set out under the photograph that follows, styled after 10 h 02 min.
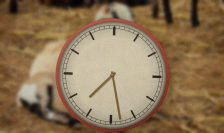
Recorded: 7 h 28 min
